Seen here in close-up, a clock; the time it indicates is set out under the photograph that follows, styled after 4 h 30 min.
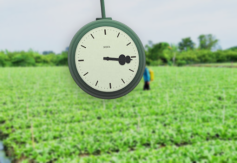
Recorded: 3 h 16 min
